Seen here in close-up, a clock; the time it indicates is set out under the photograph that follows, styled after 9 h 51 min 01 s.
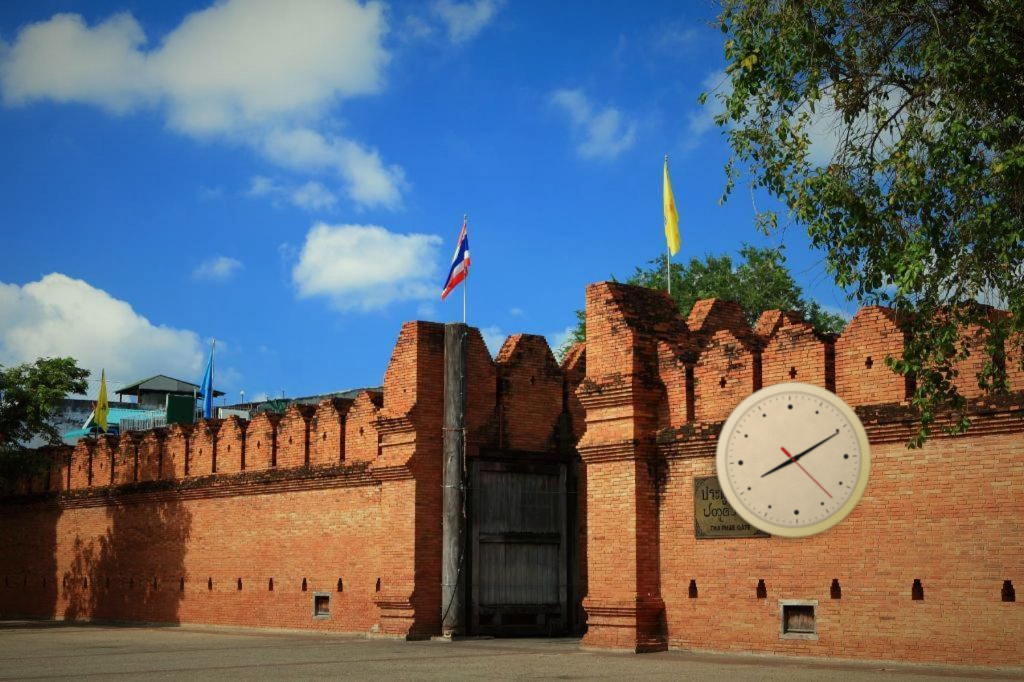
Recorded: 8 h 10 min 23 s
